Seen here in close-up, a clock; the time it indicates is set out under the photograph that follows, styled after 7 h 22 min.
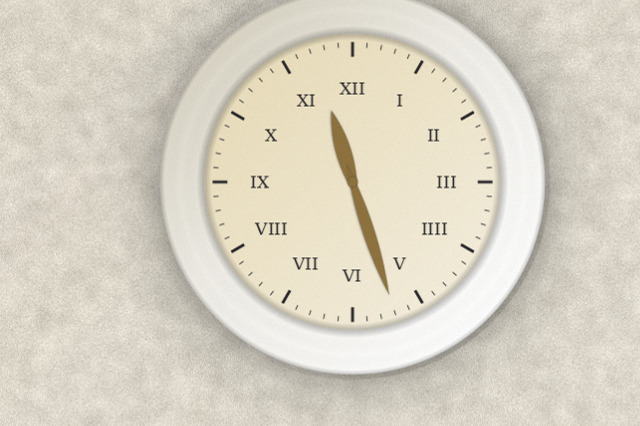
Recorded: 11 h 27 min
